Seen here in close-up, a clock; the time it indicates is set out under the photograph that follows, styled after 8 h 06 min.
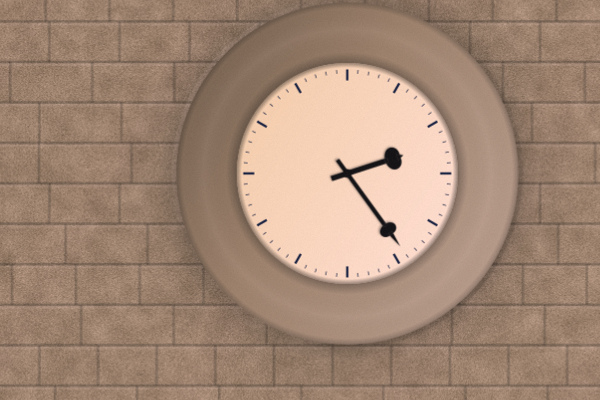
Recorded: 2 h 24 min
